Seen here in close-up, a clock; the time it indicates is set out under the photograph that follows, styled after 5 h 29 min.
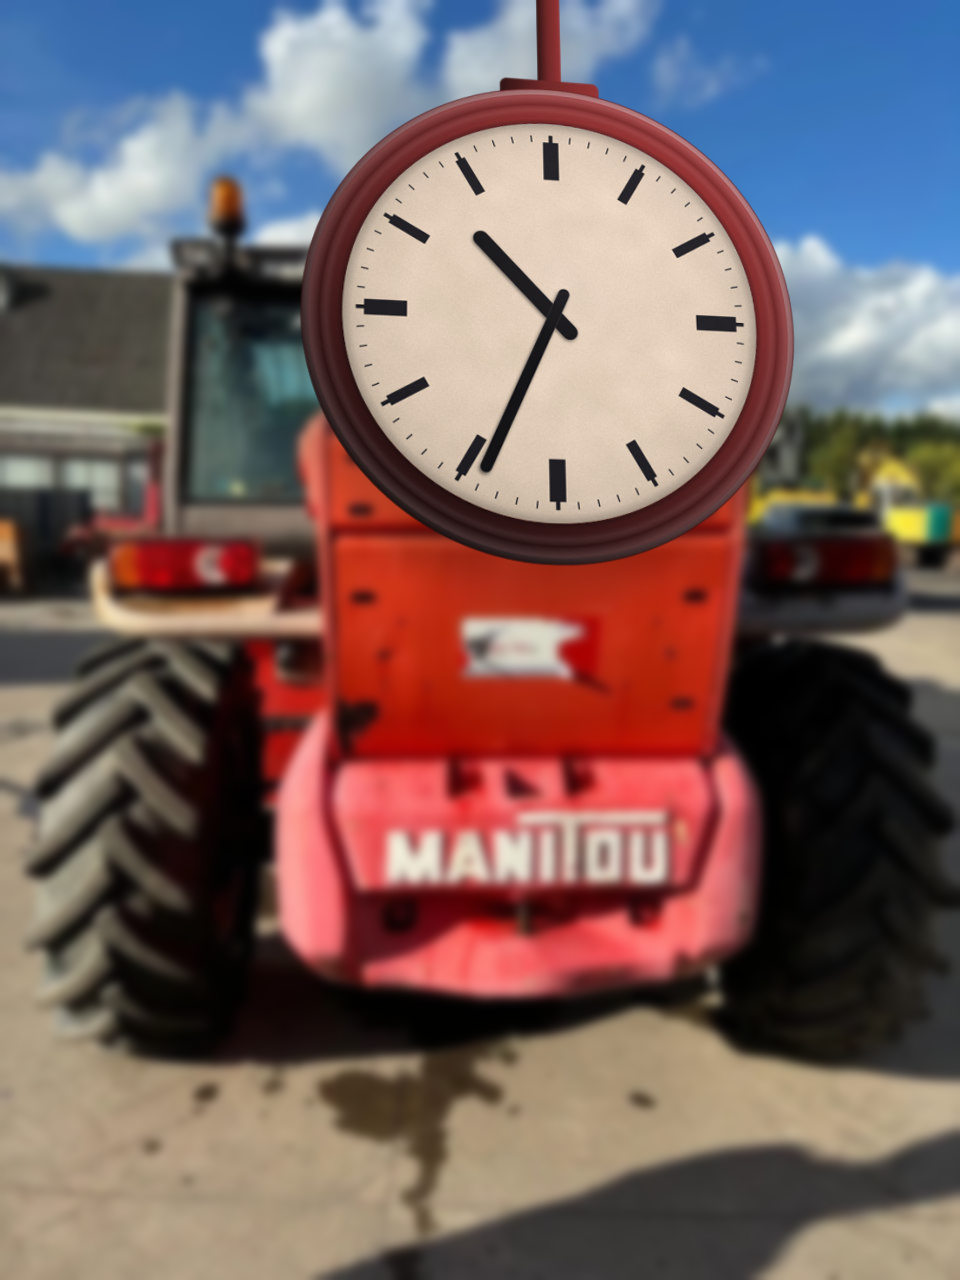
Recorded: 10 h 34 min
